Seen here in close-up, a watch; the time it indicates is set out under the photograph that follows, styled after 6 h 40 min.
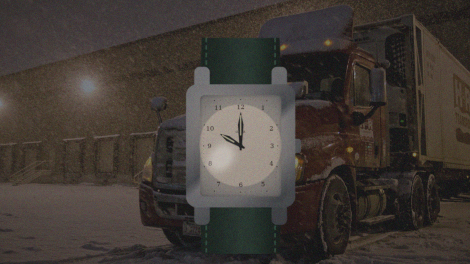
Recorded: 10 h 00 min
